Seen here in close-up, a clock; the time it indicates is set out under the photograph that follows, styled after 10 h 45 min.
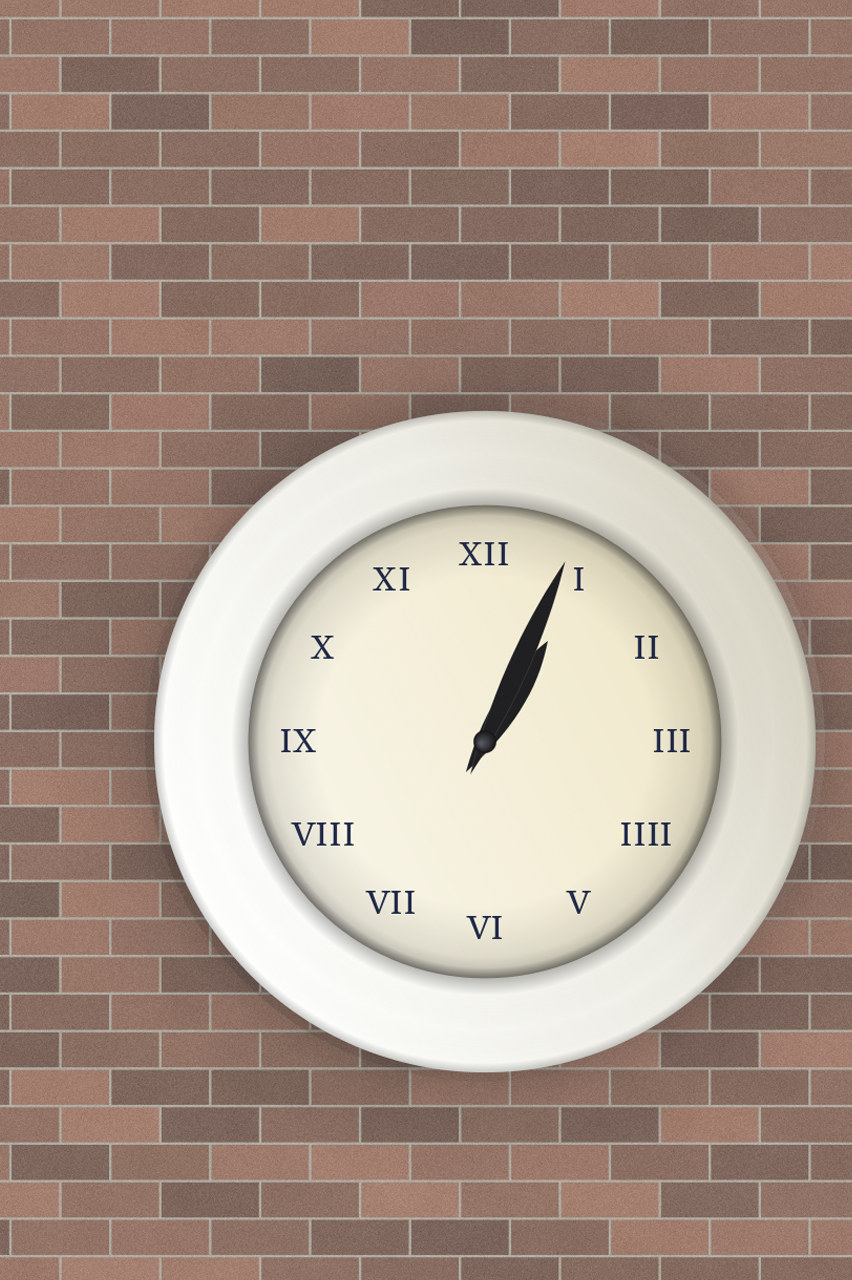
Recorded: 1 h 04 min
